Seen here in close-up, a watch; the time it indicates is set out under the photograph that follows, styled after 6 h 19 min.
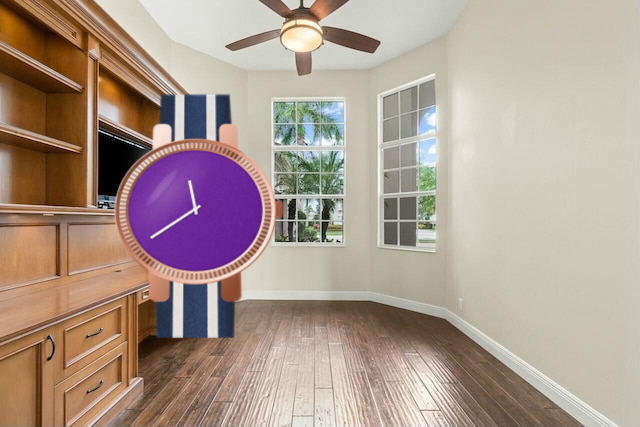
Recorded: 11 h 39 min
